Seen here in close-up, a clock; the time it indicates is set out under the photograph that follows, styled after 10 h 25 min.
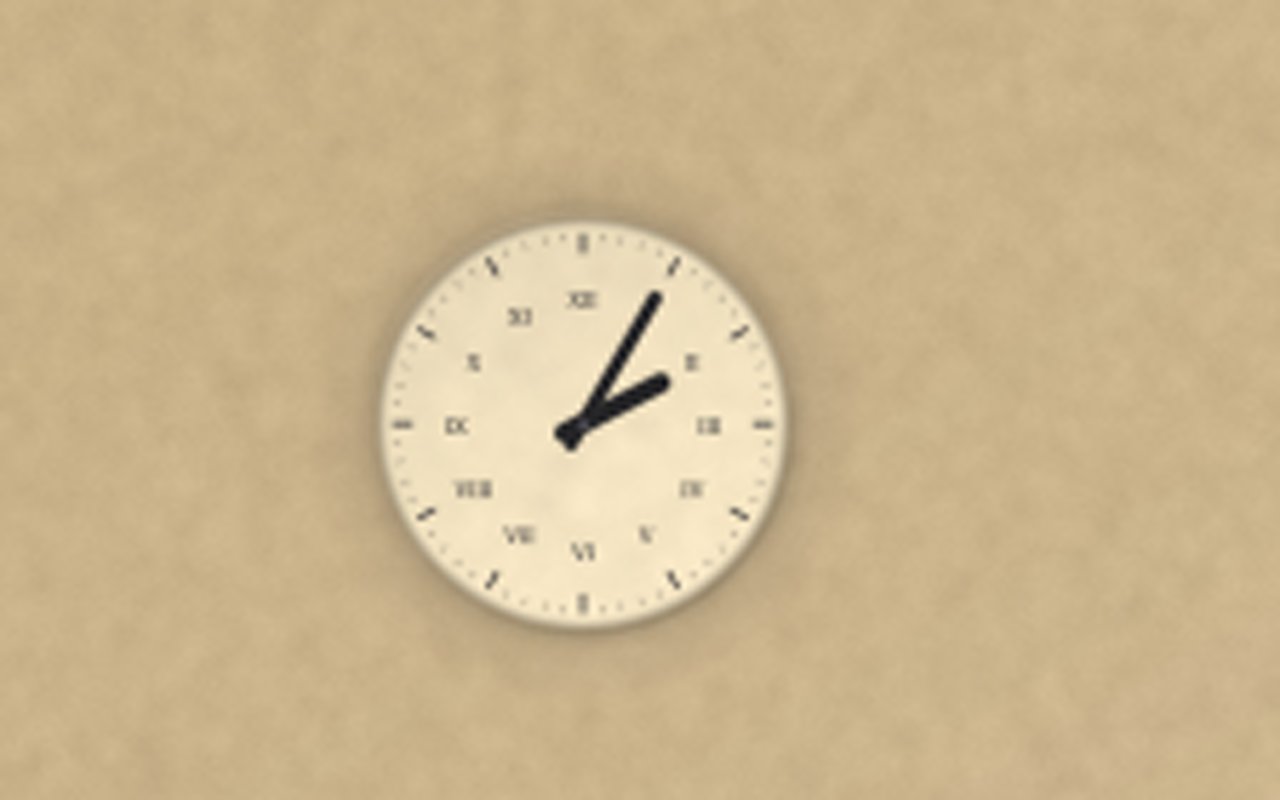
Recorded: 2 h 05 min
